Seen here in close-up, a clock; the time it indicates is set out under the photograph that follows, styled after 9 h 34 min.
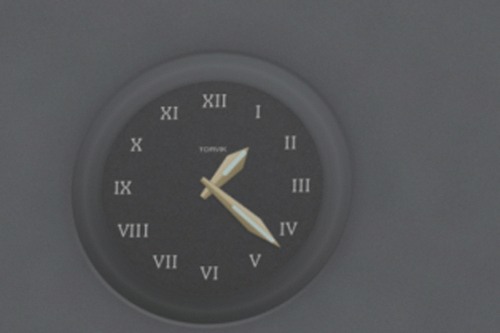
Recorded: 1 h 22 min
